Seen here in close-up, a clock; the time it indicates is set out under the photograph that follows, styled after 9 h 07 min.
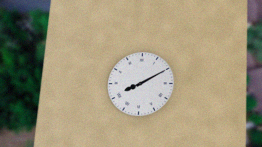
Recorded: 8 h 10 min
